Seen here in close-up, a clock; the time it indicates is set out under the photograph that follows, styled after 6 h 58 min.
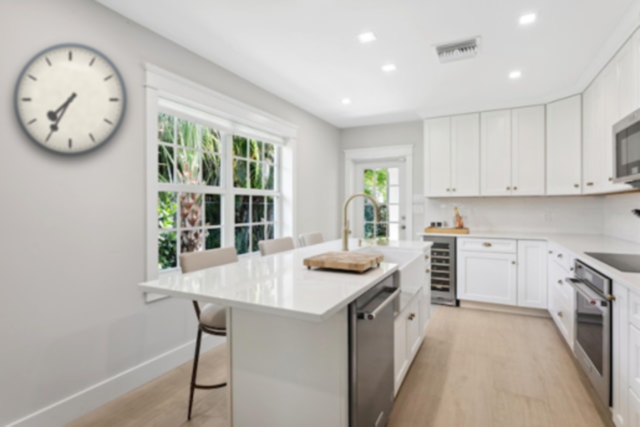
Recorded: 7 h 35 min
